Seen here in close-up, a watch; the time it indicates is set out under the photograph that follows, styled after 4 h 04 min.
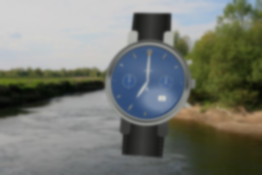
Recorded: 7 h 00 min
